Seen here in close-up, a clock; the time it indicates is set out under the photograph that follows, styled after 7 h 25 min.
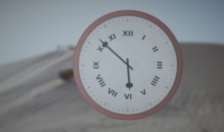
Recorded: 5 h 52 min
